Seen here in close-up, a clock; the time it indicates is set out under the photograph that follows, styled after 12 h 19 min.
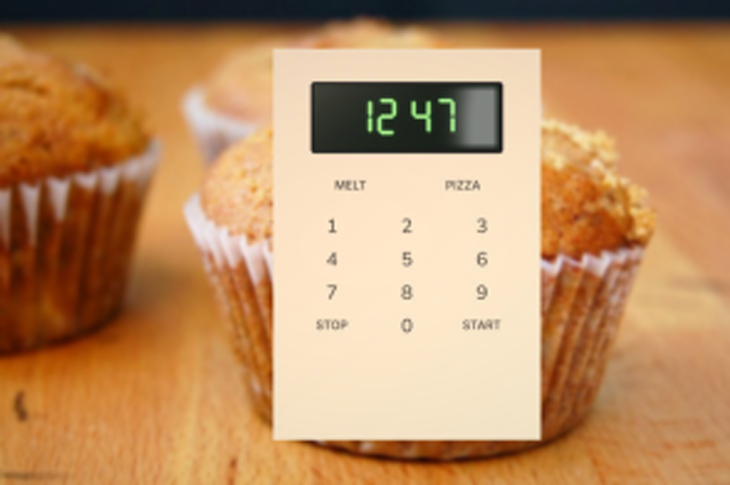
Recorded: 12 h 47 min
